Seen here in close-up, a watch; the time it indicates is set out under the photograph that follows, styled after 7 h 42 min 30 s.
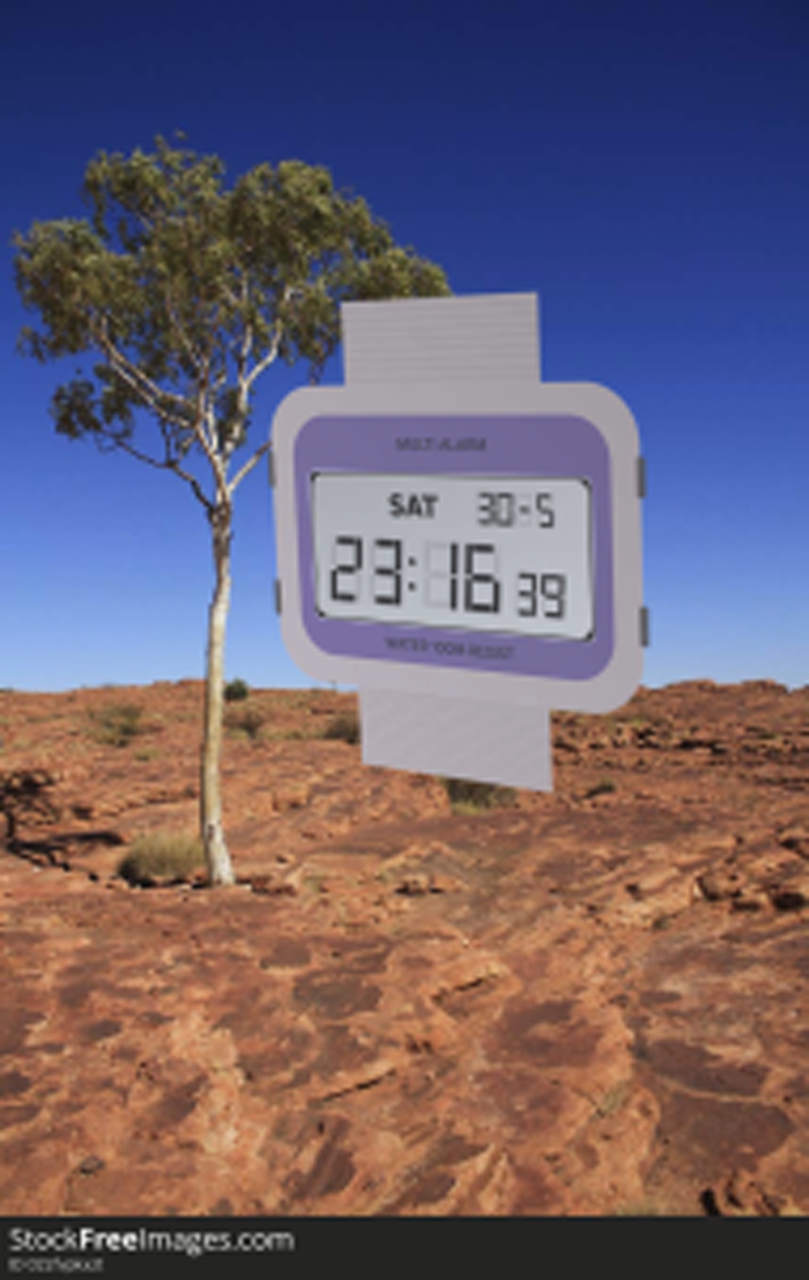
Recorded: 23 h 16 min 39 s
